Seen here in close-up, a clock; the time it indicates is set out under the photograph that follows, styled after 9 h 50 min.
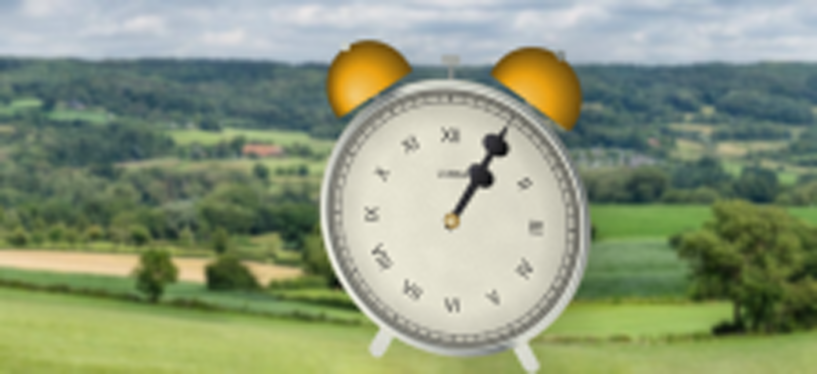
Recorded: 1 h 05 min
